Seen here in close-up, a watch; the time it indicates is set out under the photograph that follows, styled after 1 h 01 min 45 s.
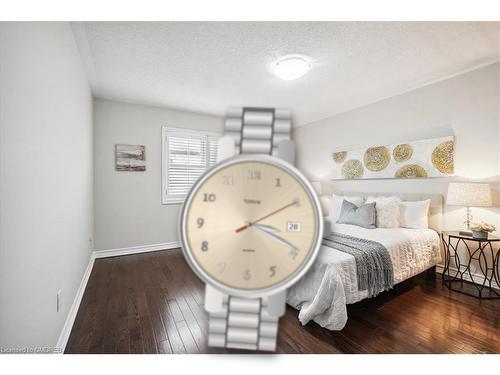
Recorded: 3 h 19 min 10 s
